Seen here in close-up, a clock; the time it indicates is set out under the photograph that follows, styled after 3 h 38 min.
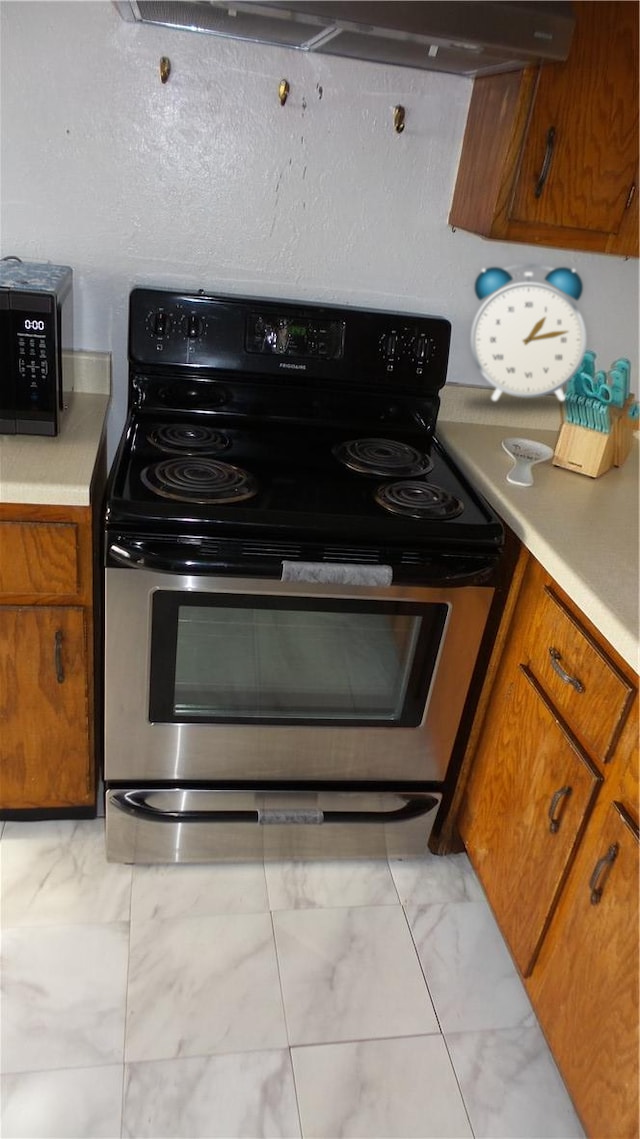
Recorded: 1 h 13 min
